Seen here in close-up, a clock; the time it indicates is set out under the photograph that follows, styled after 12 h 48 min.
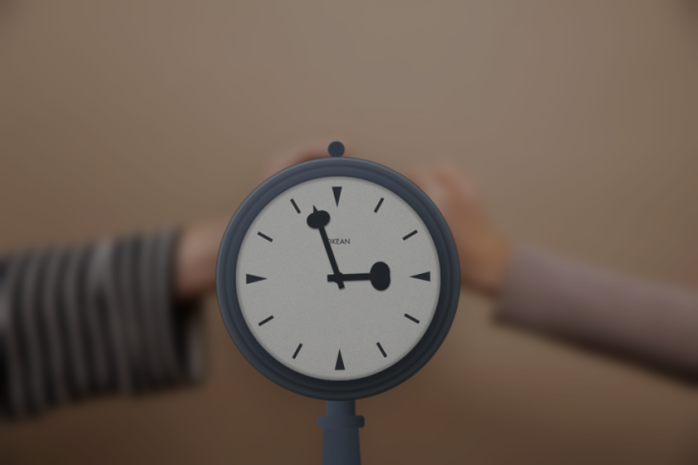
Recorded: 2 h 57 min
